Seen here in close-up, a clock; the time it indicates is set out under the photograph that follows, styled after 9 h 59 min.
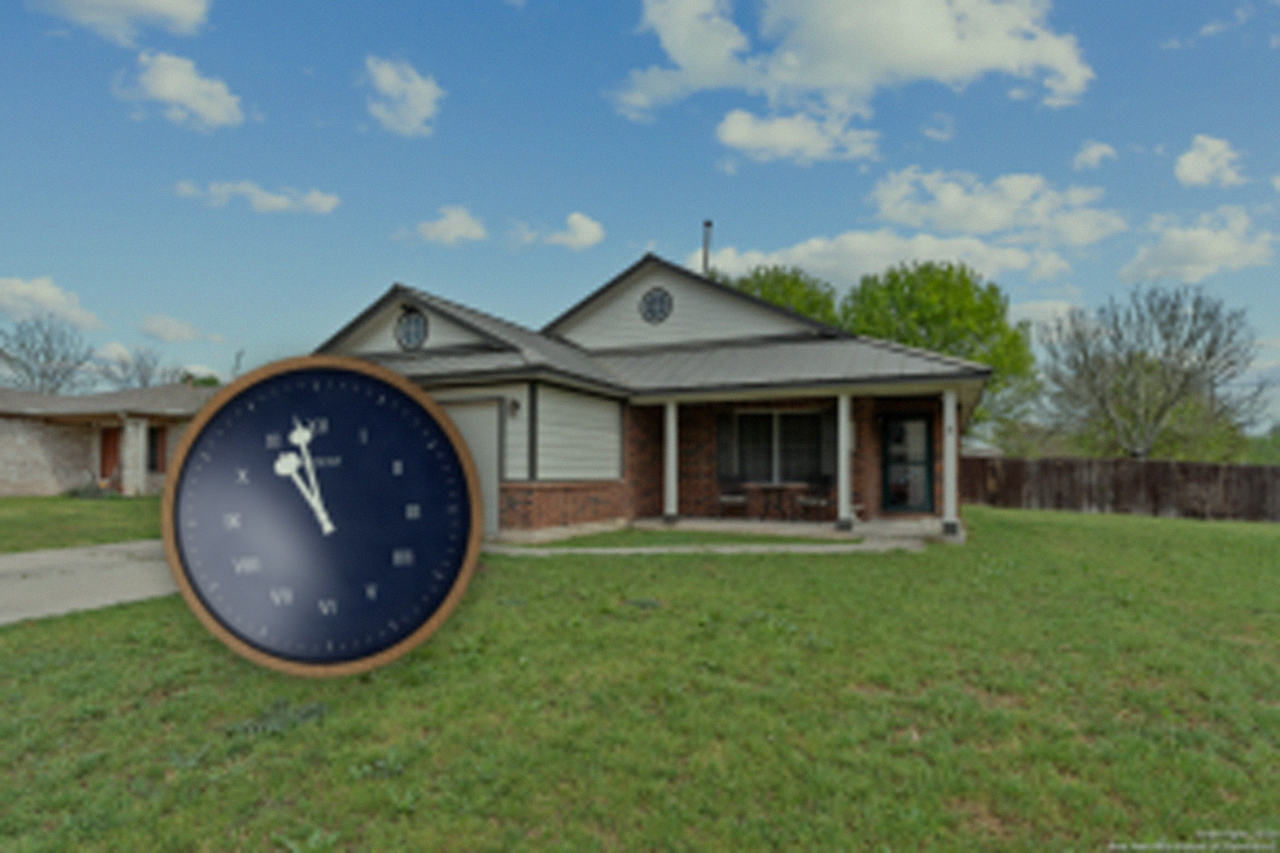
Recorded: 10 h 58 min
